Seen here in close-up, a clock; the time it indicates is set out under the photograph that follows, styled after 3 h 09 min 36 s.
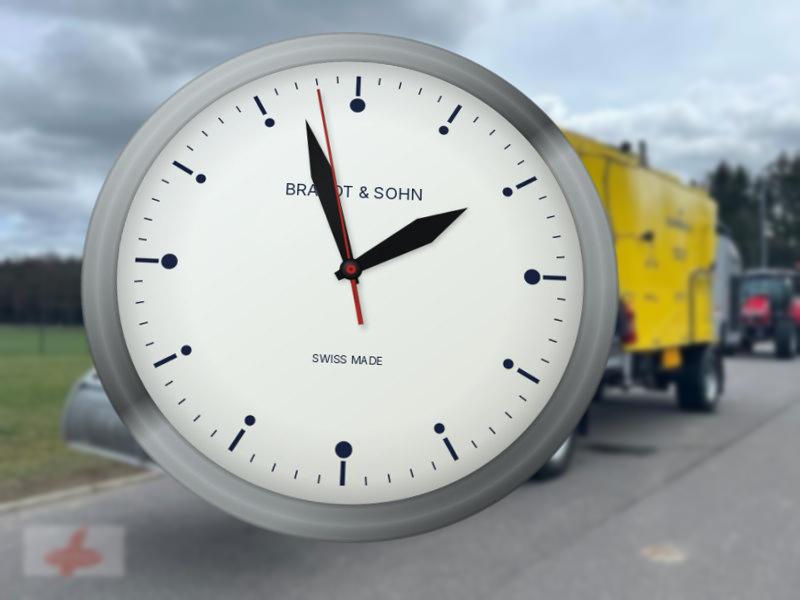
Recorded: 1 h 56 min 58 s
